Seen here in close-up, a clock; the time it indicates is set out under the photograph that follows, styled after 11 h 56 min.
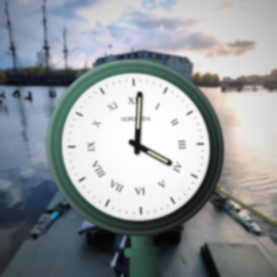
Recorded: 4 h 01 min
